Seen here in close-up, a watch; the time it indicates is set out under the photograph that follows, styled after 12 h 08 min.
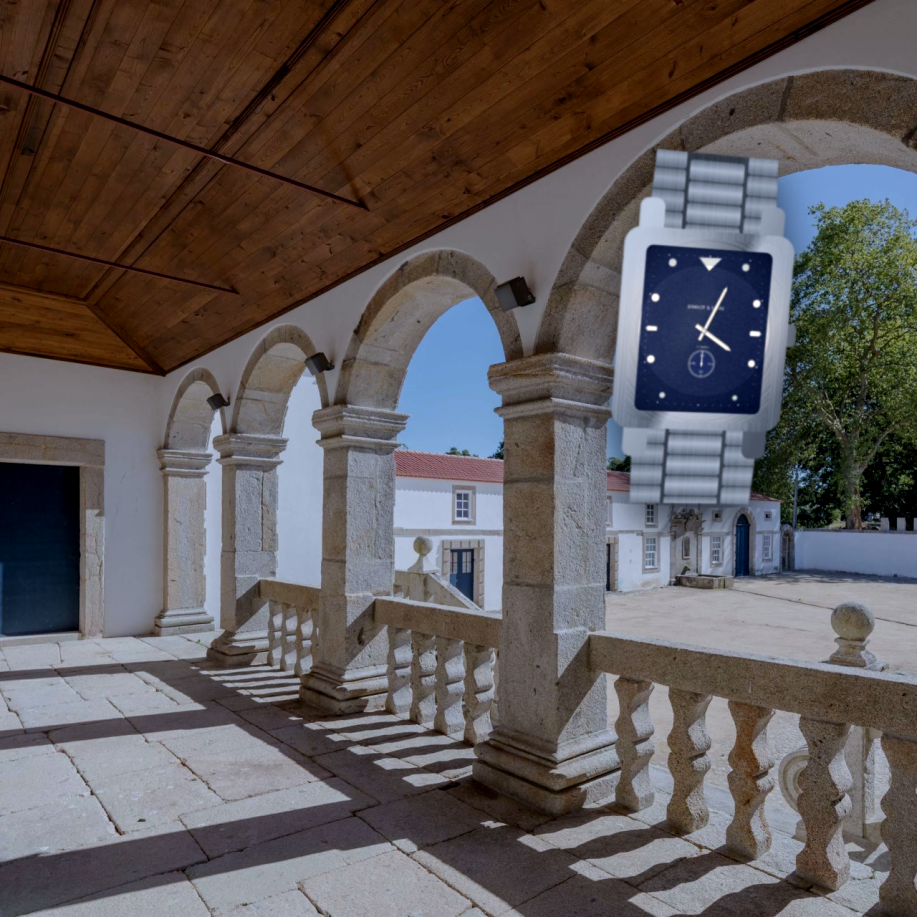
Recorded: 4 h 04 min
